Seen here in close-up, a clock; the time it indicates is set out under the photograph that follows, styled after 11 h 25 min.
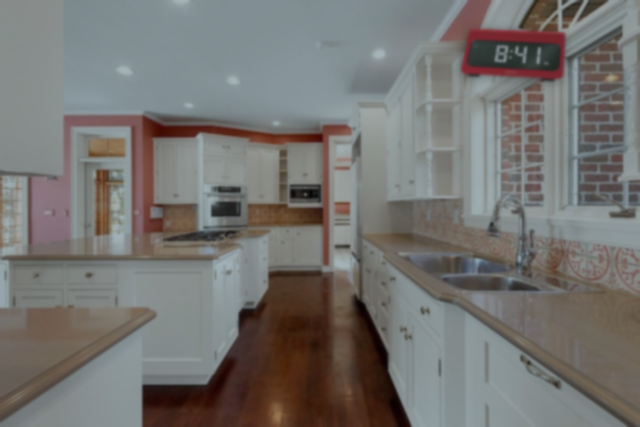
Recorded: 8 h 41 min
